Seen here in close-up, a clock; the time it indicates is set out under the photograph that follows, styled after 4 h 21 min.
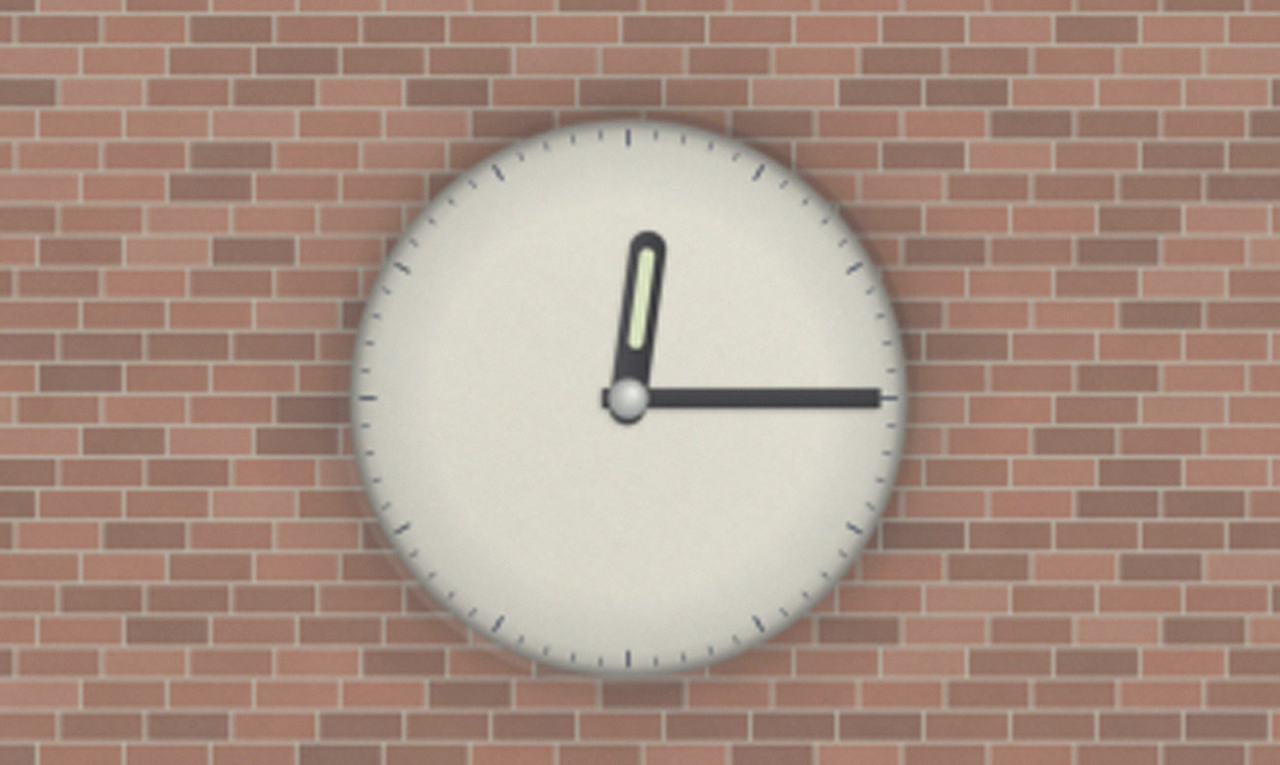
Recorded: 12 h 15 min
